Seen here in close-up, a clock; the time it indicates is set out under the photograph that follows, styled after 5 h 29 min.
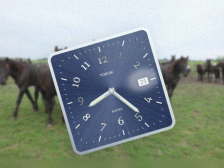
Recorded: 8 h 24 min
